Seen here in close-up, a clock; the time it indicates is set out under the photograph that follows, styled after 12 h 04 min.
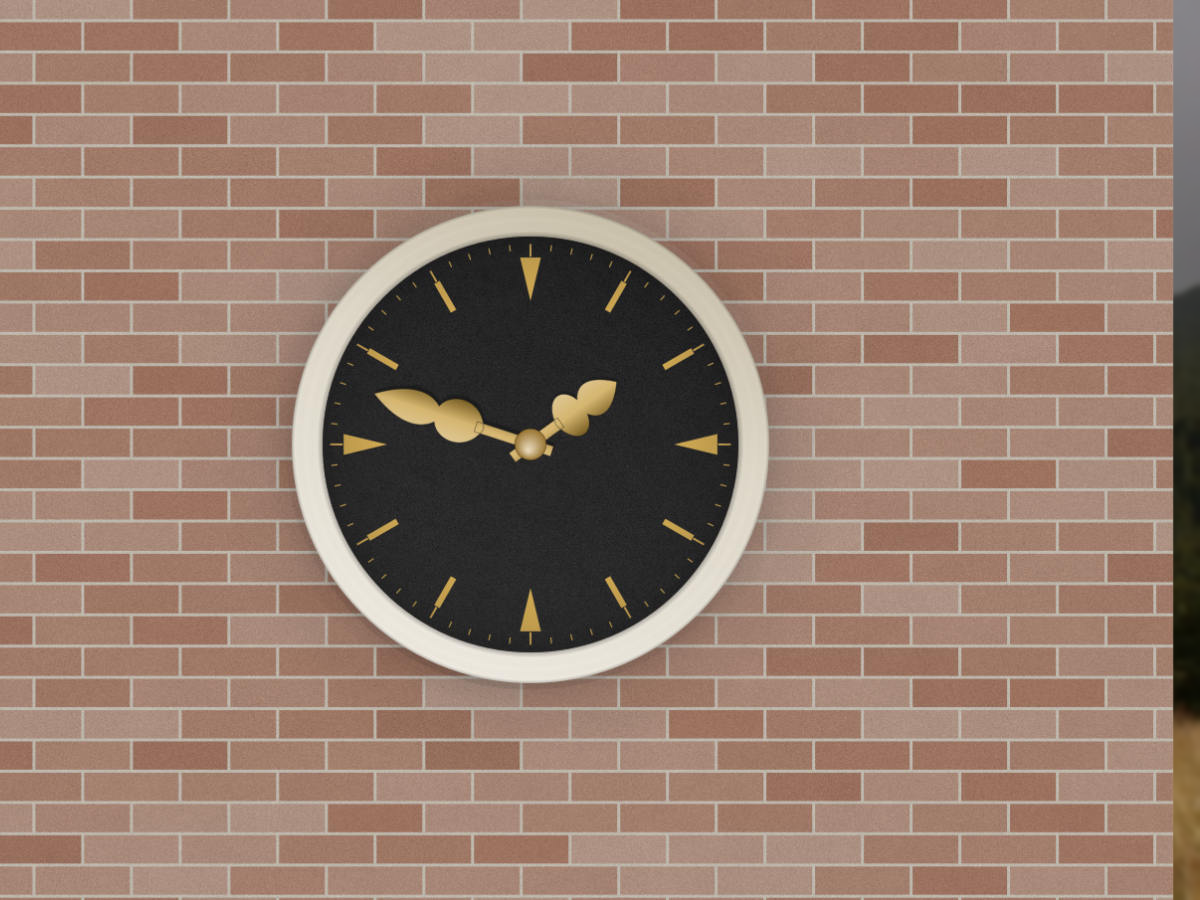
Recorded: 1 h 48 min
